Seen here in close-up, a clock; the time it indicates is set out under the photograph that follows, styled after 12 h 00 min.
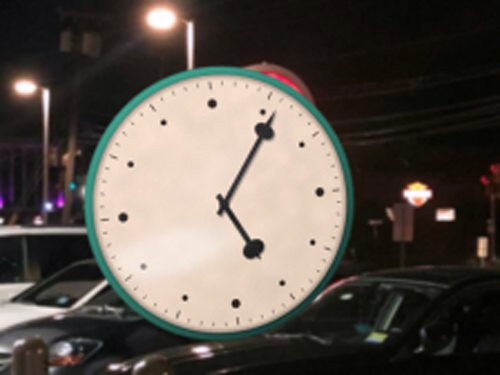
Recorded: 5 h 06 min
